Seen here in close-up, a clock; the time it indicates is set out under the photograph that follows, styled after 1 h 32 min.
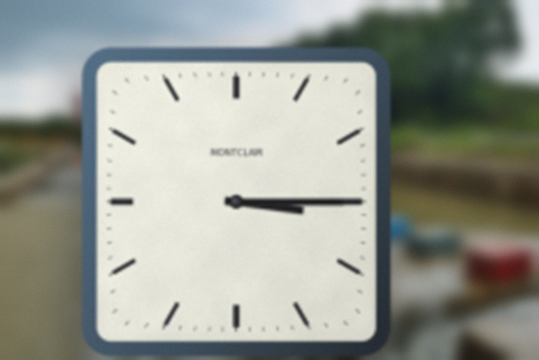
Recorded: 3 h 15 min
